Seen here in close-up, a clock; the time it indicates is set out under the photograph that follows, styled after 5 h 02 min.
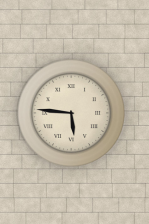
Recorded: 5 h 46 min
